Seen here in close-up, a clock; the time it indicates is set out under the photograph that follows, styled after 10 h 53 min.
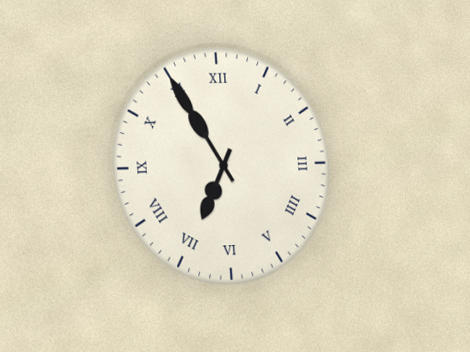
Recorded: 6 h 55 min
